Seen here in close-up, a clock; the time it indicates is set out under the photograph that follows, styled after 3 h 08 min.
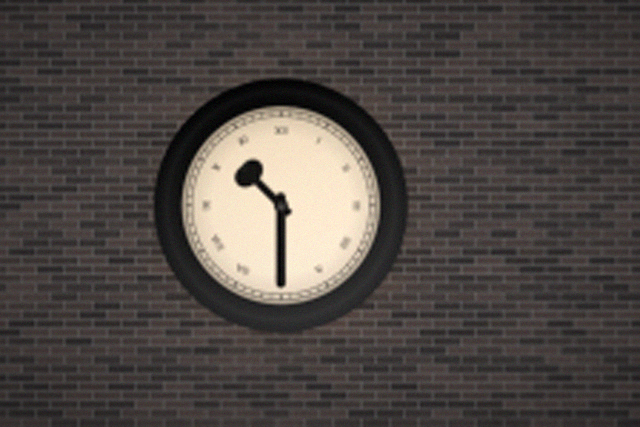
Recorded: 10 h 30 min
